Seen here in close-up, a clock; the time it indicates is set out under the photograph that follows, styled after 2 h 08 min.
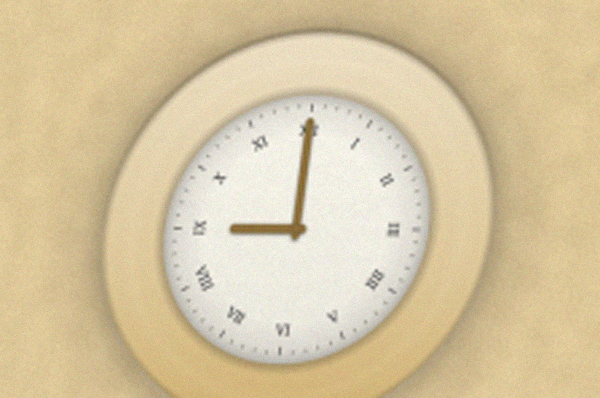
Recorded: 9 h 00 min
